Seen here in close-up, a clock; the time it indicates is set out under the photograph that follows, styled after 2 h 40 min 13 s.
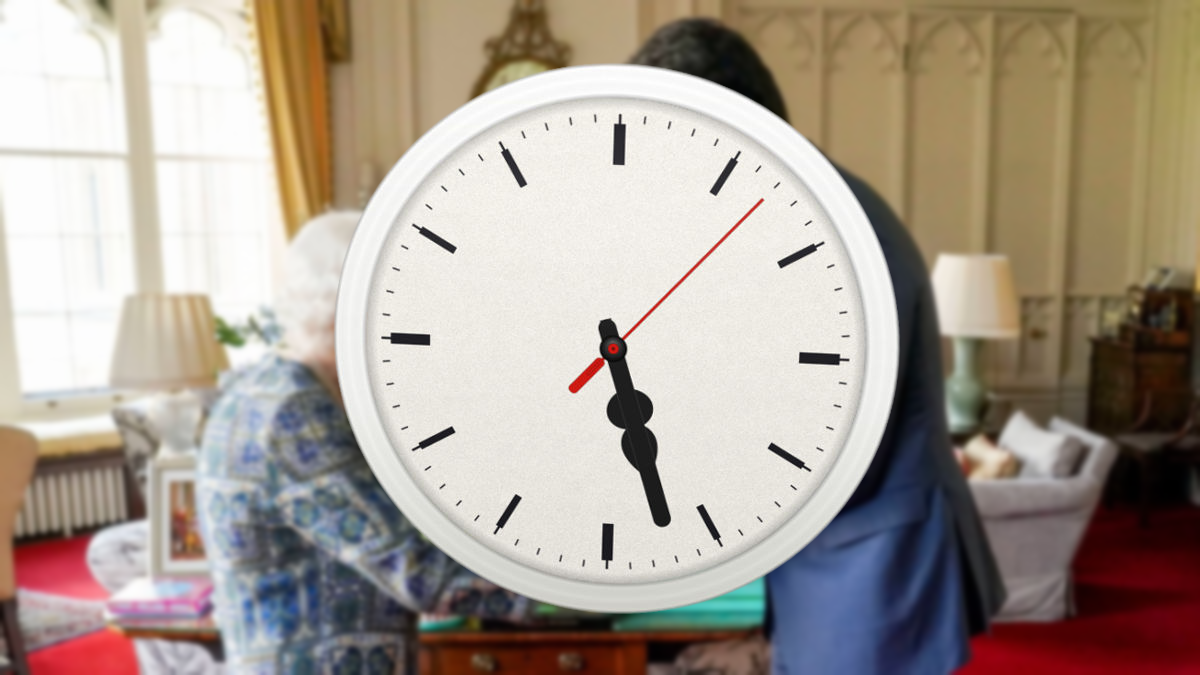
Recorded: 5 h 27 min 07 s
